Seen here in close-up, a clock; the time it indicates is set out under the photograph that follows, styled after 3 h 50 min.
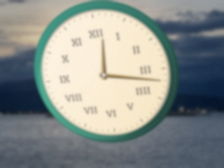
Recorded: 12 h 17 min
